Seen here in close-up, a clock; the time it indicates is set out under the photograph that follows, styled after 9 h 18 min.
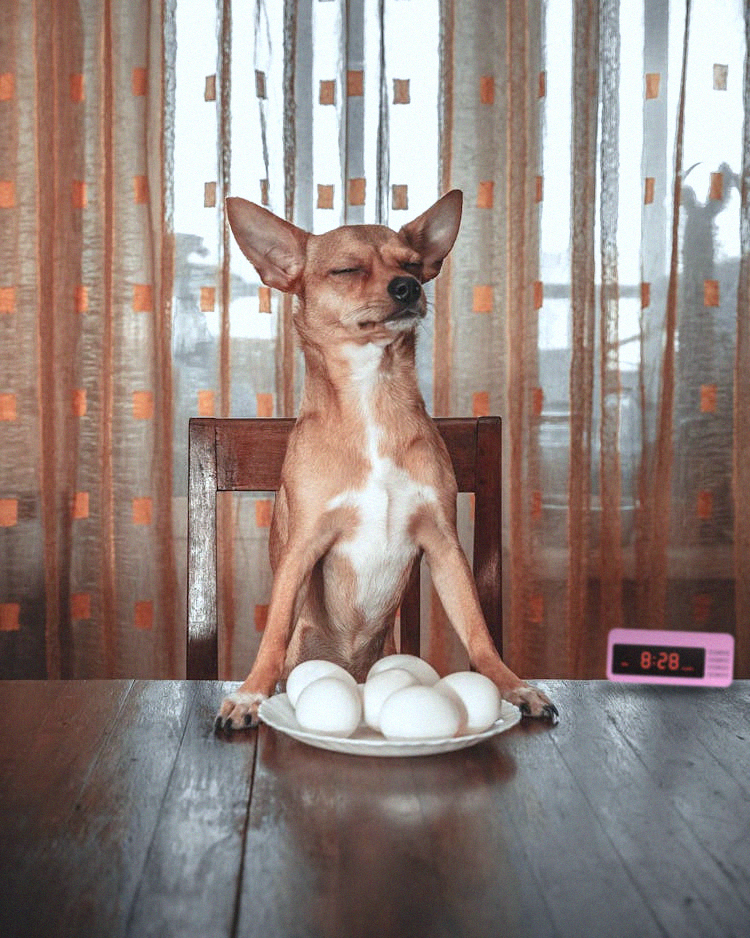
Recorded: 8 h 28 min
